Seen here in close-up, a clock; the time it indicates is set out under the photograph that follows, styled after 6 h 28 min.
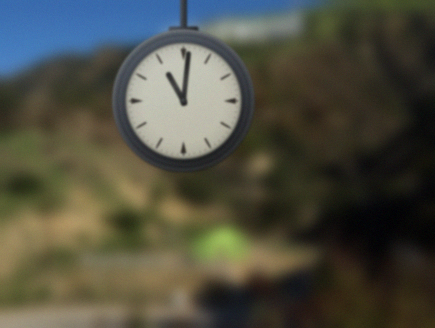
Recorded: 11 h 01 min
